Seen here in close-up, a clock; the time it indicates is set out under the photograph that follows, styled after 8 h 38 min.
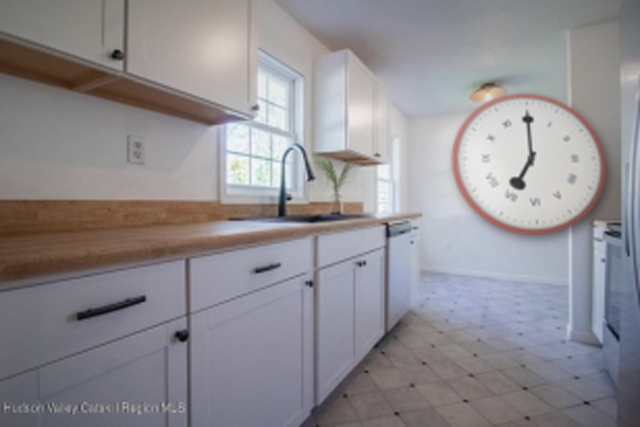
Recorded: 7 h 00 min
